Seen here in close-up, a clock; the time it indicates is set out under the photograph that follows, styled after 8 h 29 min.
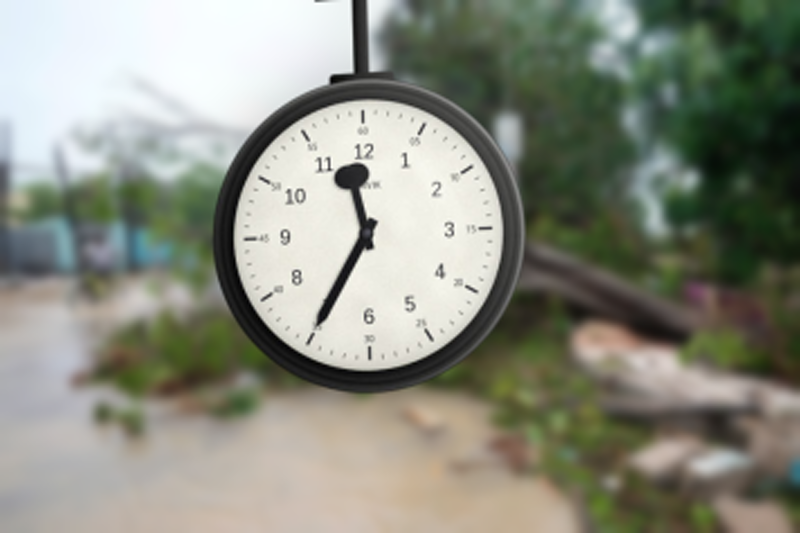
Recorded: 11 h 35 min
